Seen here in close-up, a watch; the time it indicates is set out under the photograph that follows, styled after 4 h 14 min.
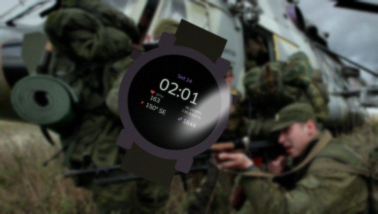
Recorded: 2 h 01 min
